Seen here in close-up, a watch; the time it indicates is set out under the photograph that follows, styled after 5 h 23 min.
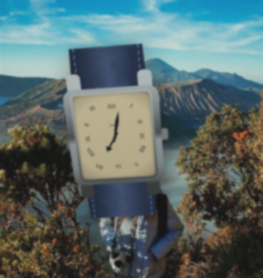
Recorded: 7 h 02 min
